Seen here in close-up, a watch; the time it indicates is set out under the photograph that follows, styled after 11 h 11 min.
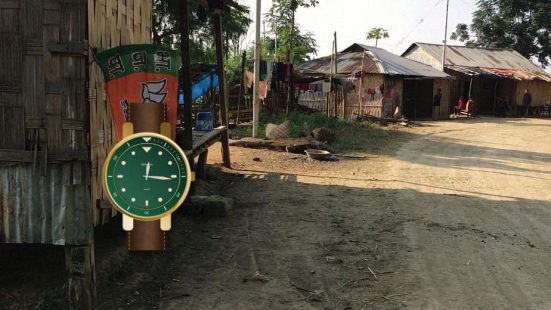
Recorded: 12 h 16 min
